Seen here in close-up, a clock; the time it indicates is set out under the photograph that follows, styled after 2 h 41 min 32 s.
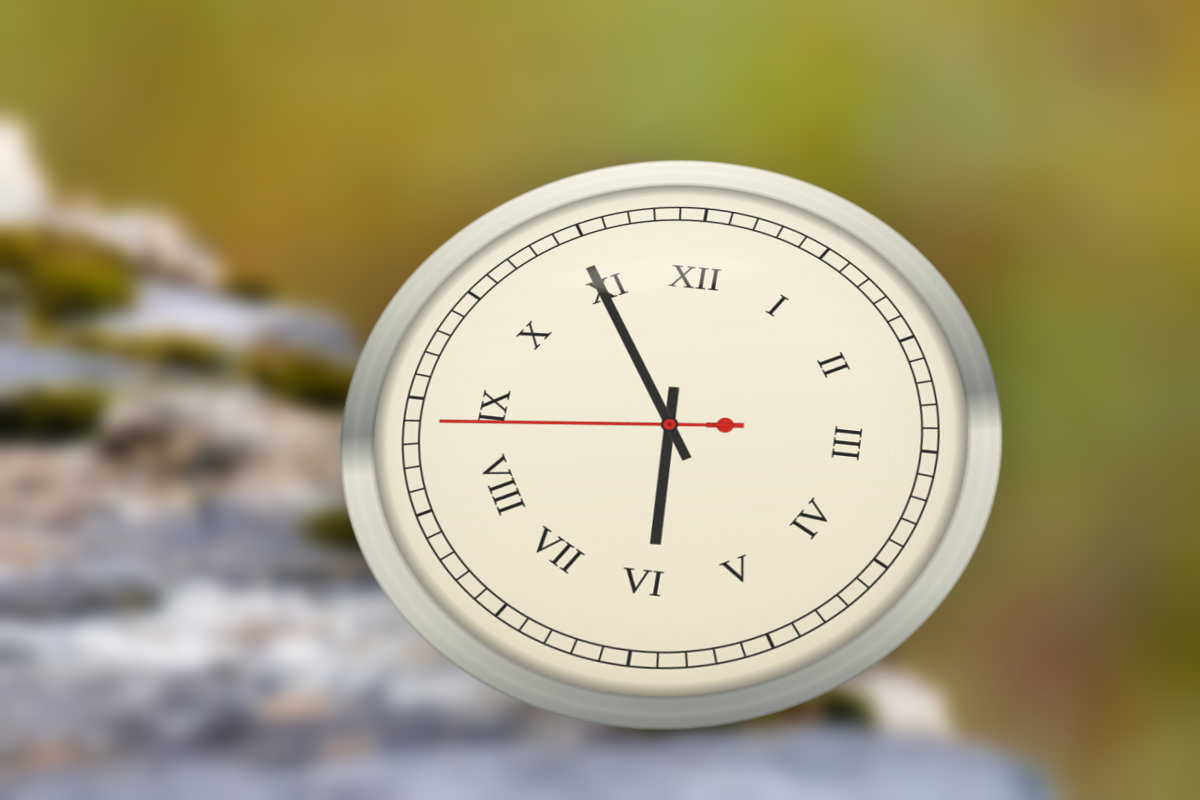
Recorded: 5 h 54 min 44 s
